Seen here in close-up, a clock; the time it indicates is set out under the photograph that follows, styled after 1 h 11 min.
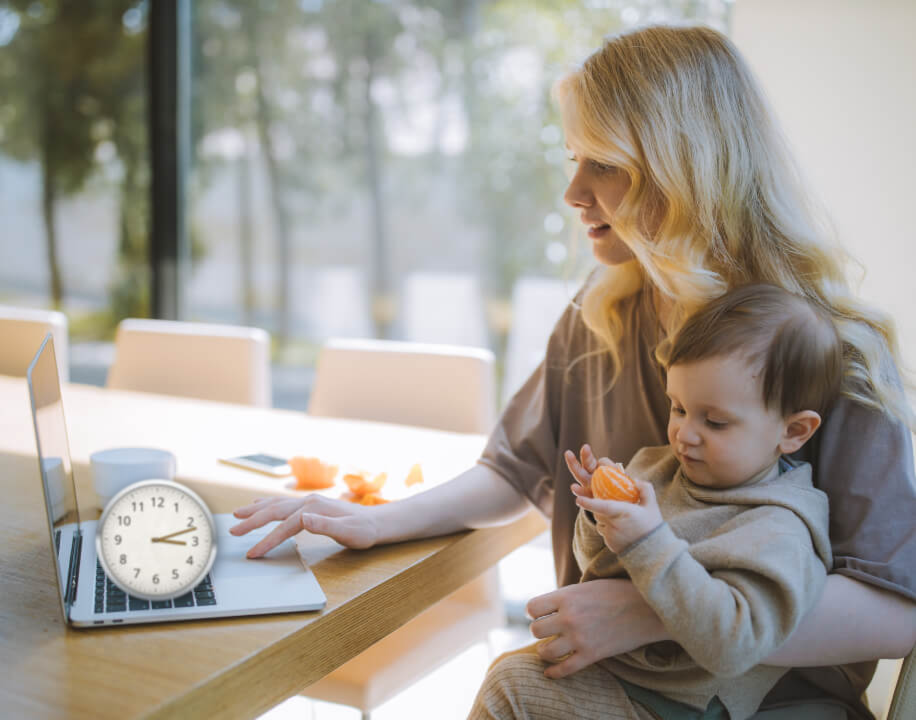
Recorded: 3 h 12 min
